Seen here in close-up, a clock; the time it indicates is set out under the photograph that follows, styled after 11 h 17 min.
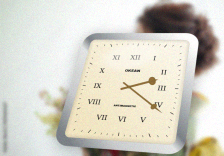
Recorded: 2 h 21 min
